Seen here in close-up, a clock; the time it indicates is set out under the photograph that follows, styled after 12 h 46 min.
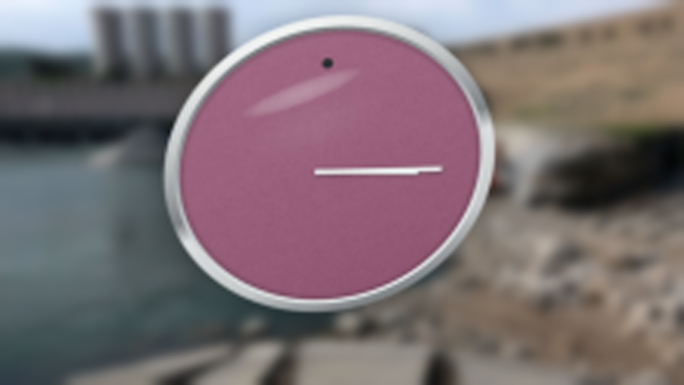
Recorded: 3 h 16 min
